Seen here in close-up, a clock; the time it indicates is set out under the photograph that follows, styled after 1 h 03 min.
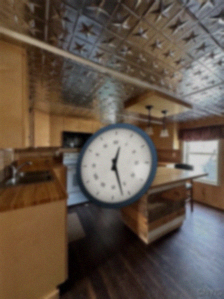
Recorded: 12 h 27 min
